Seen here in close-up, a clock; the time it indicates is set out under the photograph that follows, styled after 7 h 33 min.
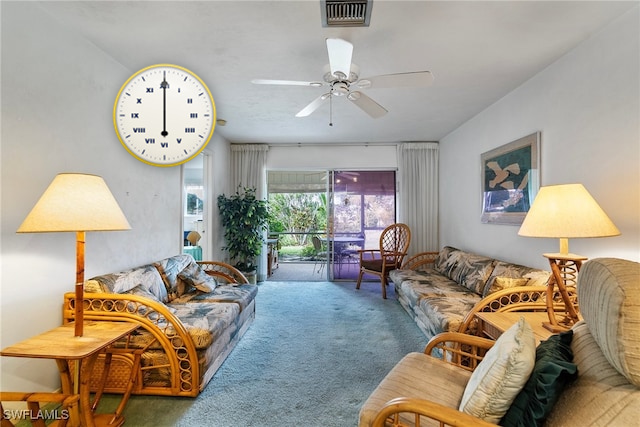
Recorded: 6 h 00 min
